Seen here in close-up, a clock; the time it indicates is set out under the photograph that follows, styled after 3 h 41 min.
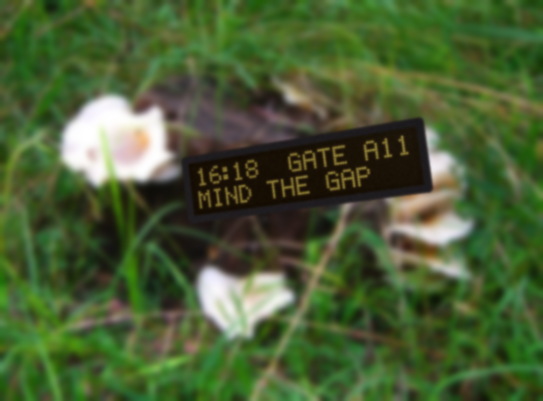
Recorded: 16 h 18 min
